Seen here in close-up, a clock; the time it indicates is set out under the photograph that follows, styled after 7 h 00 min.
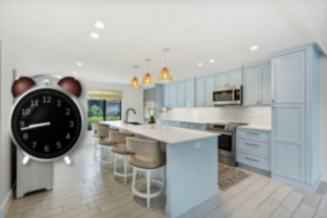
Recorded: 8 h 43 min
